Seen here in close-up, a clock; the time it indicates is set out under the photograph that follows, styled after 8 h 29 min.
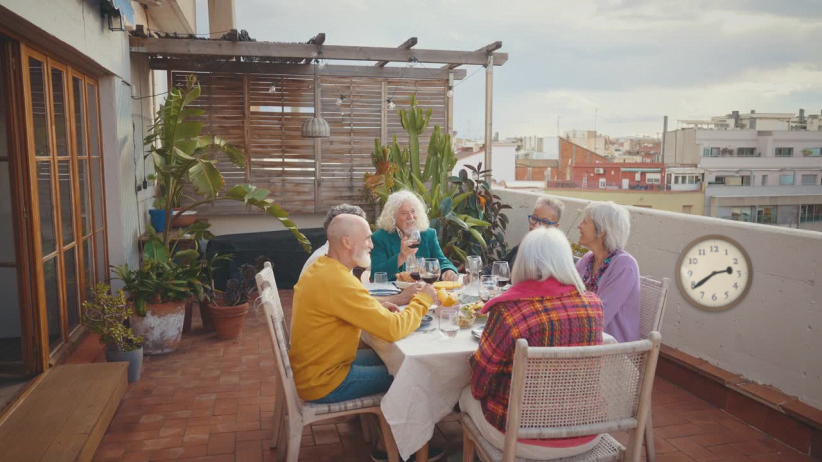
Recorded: 2 h 39 min
